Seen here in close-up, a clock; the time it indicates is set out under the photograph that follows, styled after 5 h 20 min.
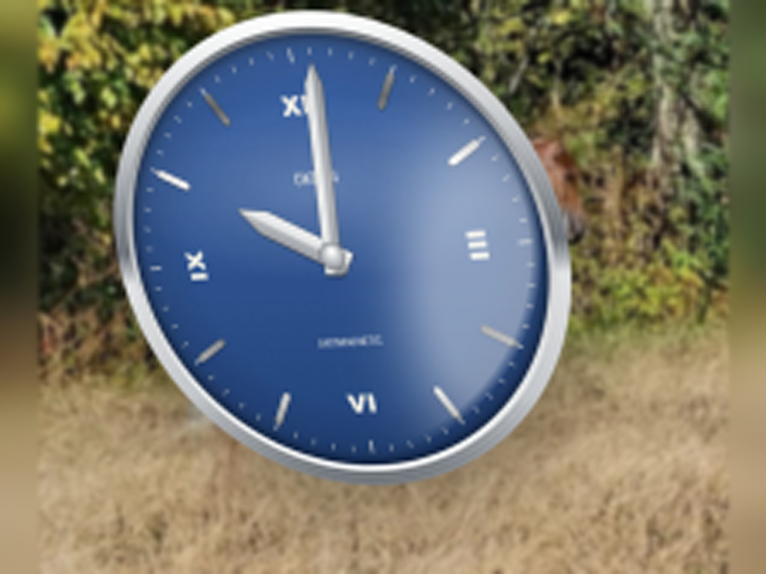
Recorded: 10 h 01 min
